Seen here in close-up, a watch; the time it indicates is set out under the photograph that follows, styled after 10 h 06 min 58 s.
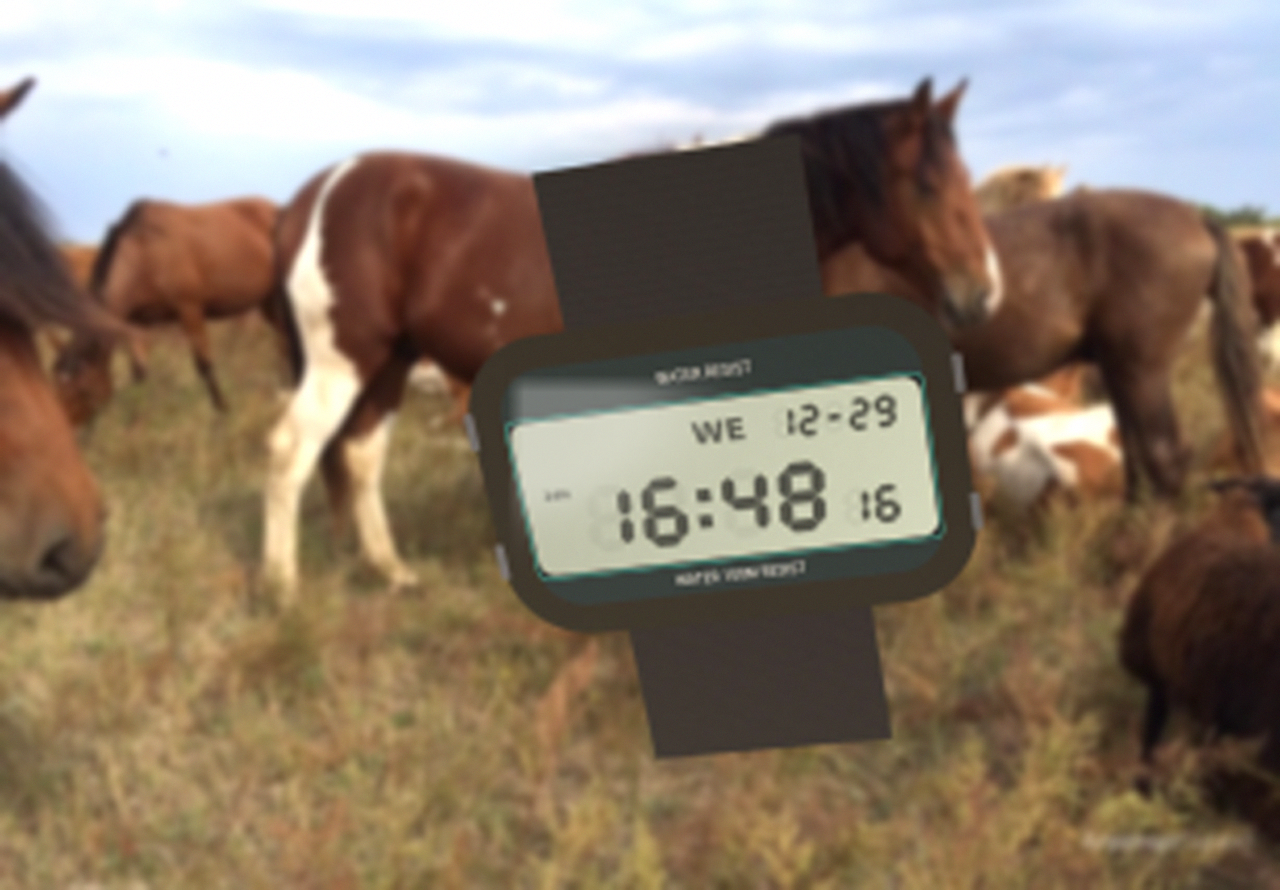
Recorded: 16 h 48 min 16 s
